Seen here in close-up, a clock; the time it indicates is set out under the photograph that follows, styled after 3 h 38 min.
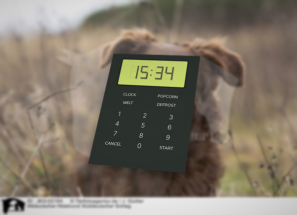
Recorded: 15 h 34 min
